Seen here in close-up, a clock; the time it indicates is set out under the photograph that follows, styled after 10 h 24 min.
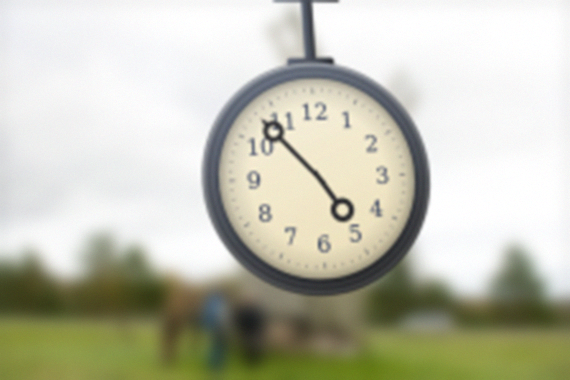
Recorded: 4 h 53 min
